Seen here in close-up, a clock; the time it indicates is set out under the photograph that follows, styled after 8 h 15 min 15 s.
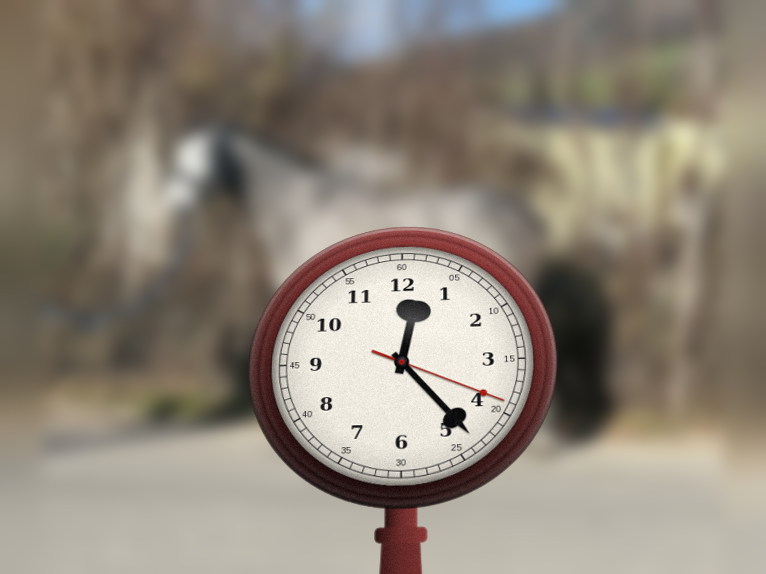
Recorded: 12 h 23 min 19 s
